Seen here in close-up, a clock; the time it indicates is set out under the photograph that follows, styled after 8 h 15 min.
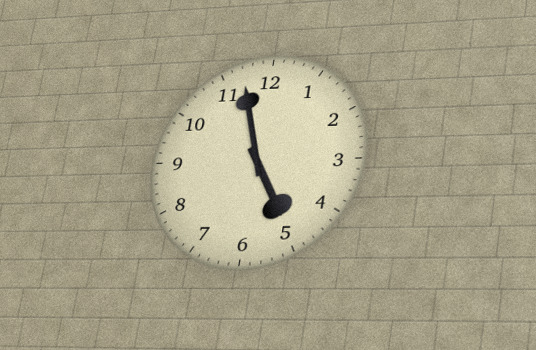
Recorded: 4 h 57 min
